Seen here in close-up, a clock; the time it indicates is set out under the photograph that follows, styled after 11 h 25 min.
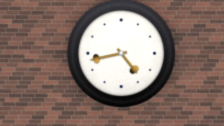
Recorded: 4 h 43 min
